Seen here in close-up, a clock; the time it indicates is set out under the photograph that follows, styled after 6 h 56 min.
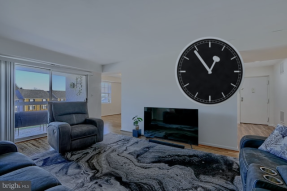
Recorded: 12 h 54 min
